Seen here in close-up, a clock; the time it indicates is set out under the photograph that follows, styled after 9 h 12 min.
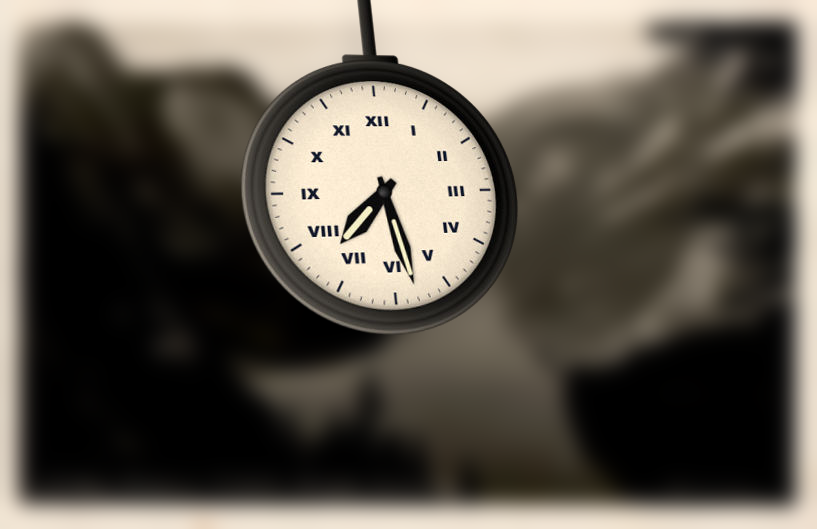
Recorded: 7 h 28 min
